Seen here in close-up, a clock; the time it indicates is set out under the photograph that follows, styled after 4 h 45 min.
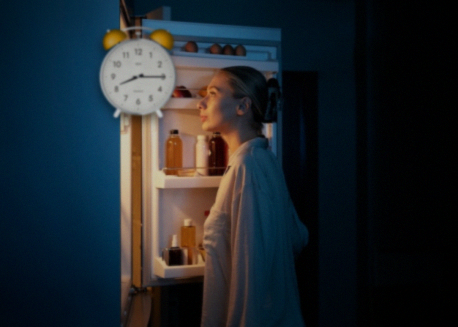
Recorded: 8 h 15 min
